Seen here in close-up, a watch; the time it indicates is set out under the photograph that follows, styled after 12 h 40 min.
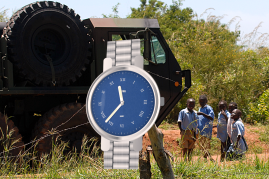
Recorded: 11 h 37 min
